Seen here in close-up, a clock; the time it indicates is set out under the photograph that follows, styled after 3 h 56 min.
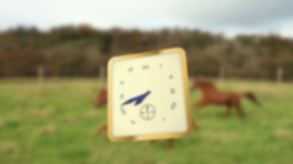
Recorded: 7 h 42 min
